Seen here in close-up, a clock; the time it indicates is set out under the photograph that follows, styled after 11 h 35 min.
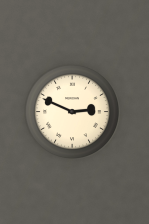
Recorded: 2 h 49 min
